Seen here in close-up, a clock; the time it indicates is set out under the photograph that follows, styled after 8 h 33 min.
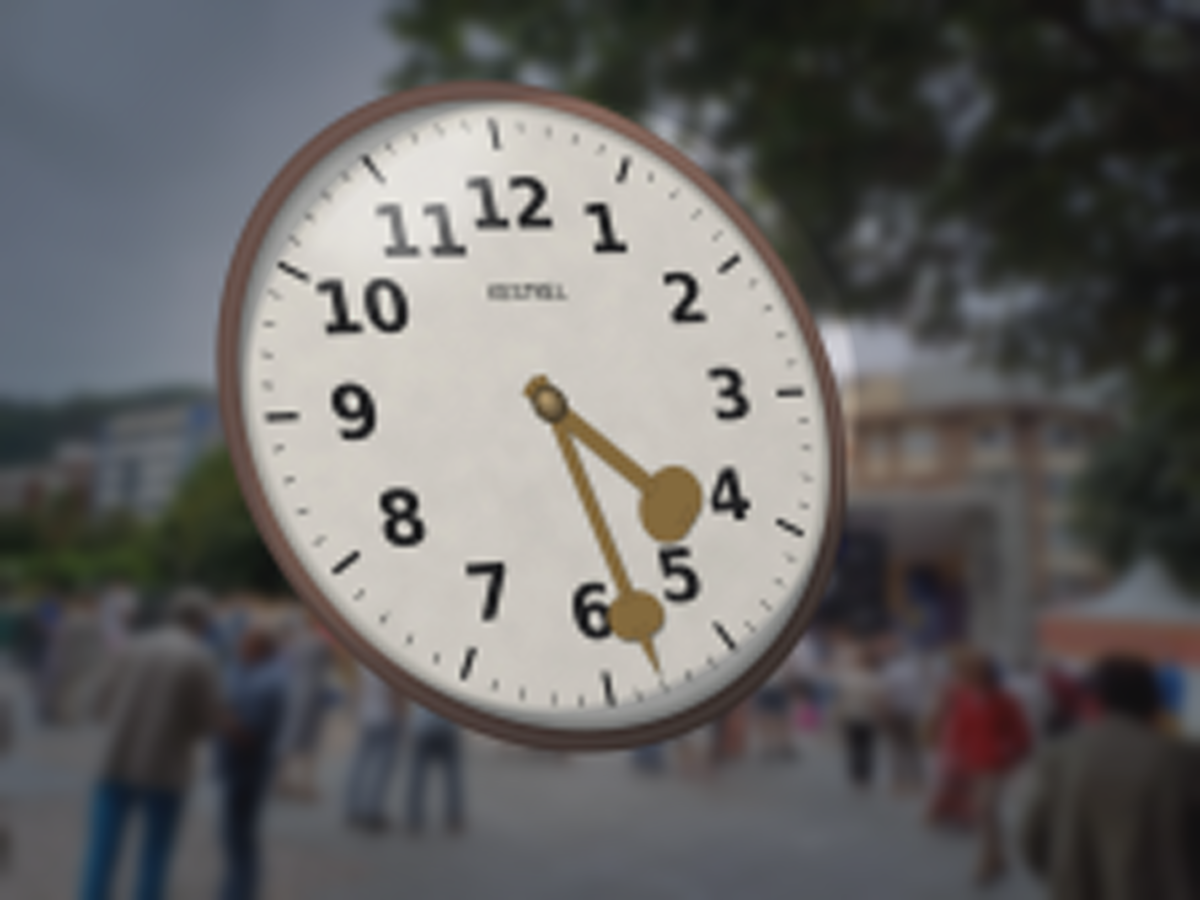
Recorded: 4 h 28 min
